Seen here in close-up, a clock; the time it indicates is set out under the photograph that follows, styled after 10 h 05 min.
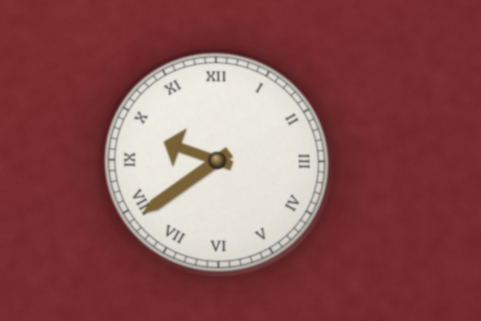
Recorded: 9 h 39 min
